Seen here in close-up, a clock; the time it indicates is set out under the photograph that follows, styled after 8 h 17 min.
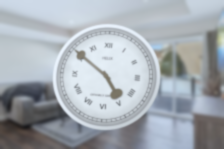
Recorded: 4 h 51 min
